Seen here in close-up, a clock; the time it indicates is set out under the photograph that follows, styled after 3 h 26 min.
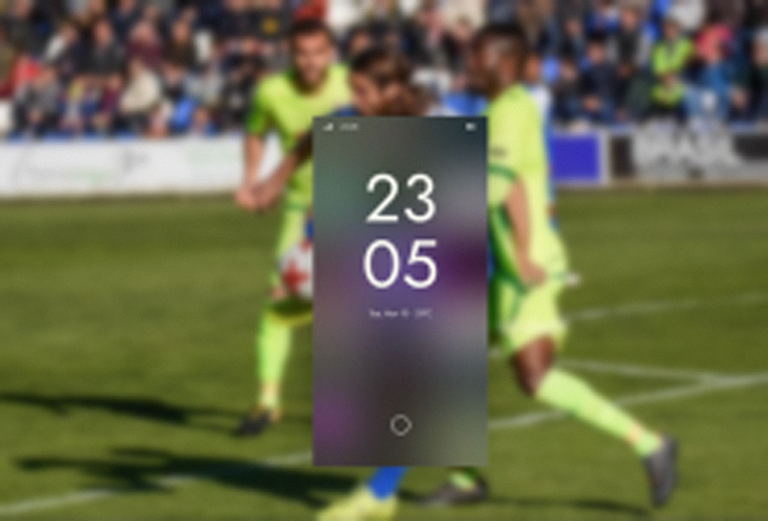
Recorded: 23 h 05 min
